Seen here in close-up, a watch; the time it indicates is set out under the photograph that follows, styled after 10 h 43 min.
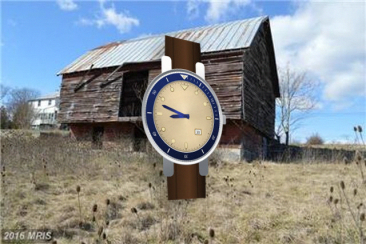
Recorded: 8 h 48 min
